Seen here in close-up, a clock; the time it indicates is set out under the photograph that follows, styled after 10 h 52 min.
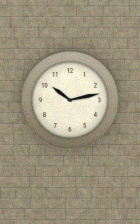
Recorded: 10 h 13 min
